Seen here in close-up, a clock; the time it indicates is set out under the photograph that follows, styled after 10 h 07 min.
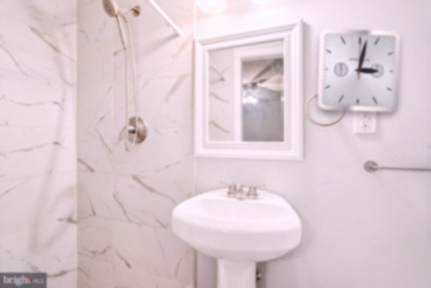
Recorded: 3 h 02 min
